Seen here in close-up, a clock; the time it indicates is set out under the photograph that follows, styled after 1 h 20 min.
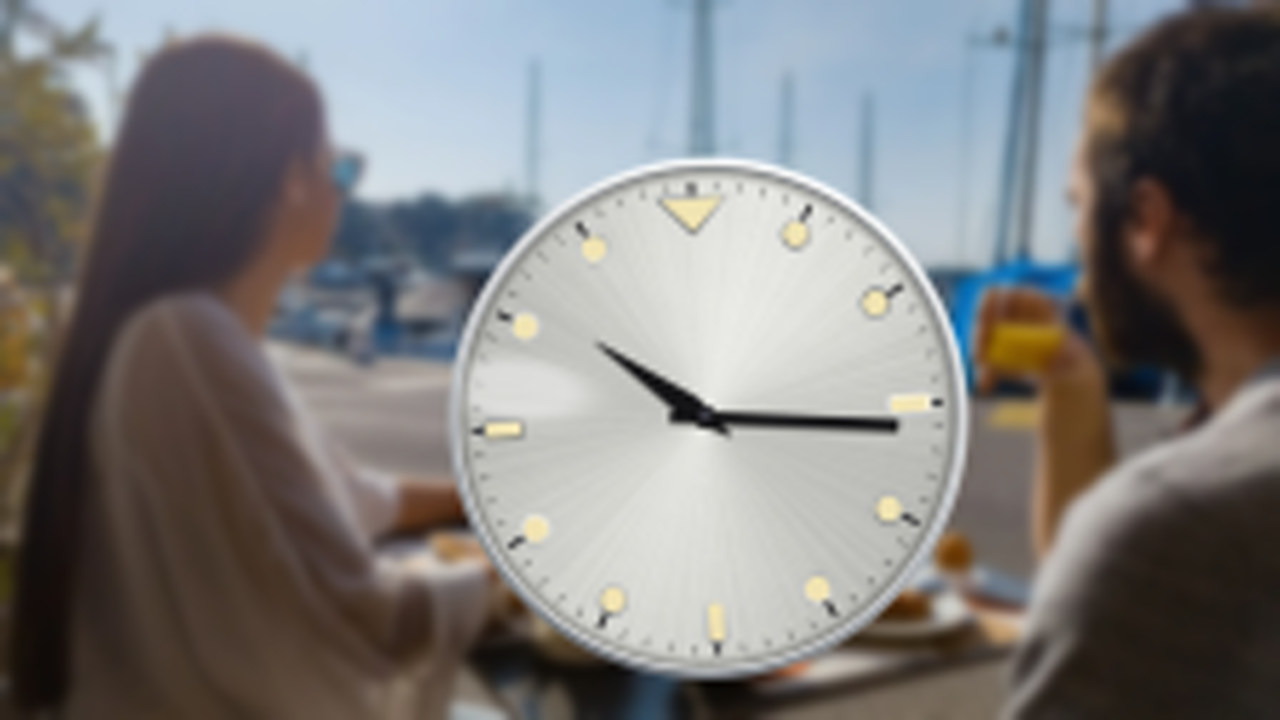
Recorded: 10 h 16 min
